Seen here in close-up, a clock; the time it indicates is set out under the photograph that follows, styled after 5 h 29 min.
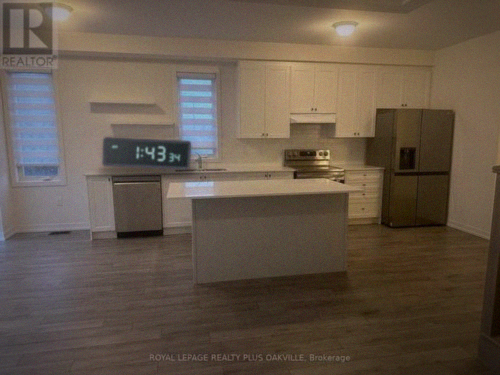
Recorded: 1 h 43 min
